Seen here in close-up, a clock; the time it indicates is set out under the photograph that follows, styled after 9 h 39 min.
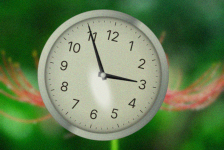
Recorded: 2 h 55 min
